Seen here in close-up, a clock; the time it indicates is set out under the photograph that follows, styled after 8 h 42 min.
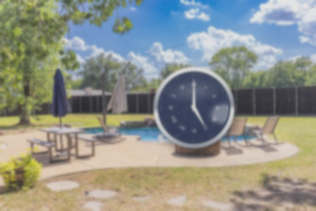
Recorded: 5 h 00 min
